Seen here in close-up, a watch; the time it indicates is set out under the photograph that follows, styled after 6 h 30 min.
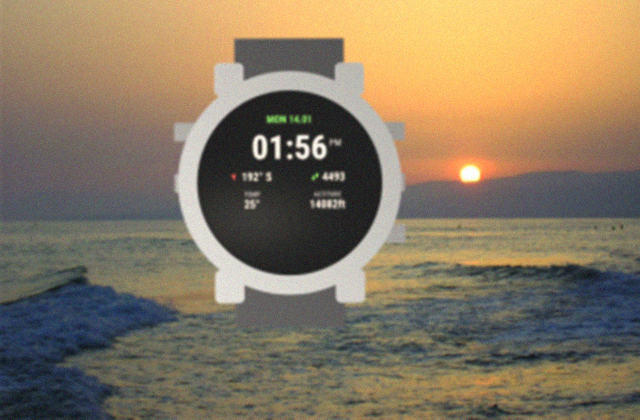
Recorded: 1 h 56 min
